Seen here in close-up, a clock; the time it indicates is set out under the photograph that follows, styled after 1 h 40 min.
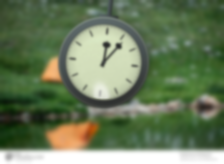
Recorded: 12 h 06 min
